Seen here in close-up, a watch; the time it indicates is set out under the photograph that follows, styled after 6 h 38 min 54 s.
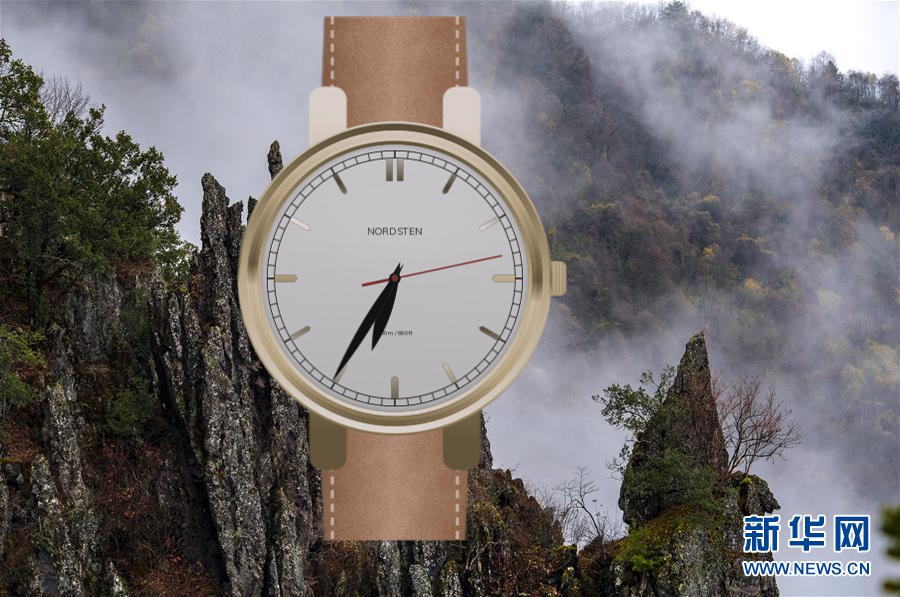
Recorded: 6 h 35 min 13 s
